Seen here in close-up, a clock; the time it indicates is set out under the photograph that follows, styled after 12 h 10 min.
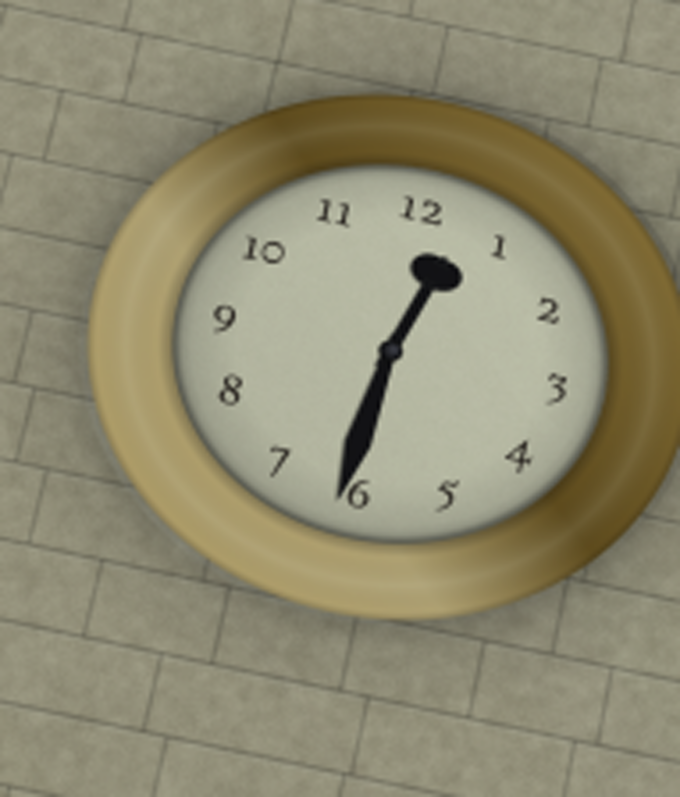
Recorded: 12 h 31 min
